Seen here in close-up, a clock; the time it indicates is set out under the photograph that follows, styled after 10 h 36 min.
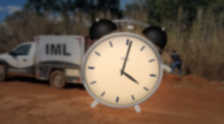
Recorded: 4 h 01 min
